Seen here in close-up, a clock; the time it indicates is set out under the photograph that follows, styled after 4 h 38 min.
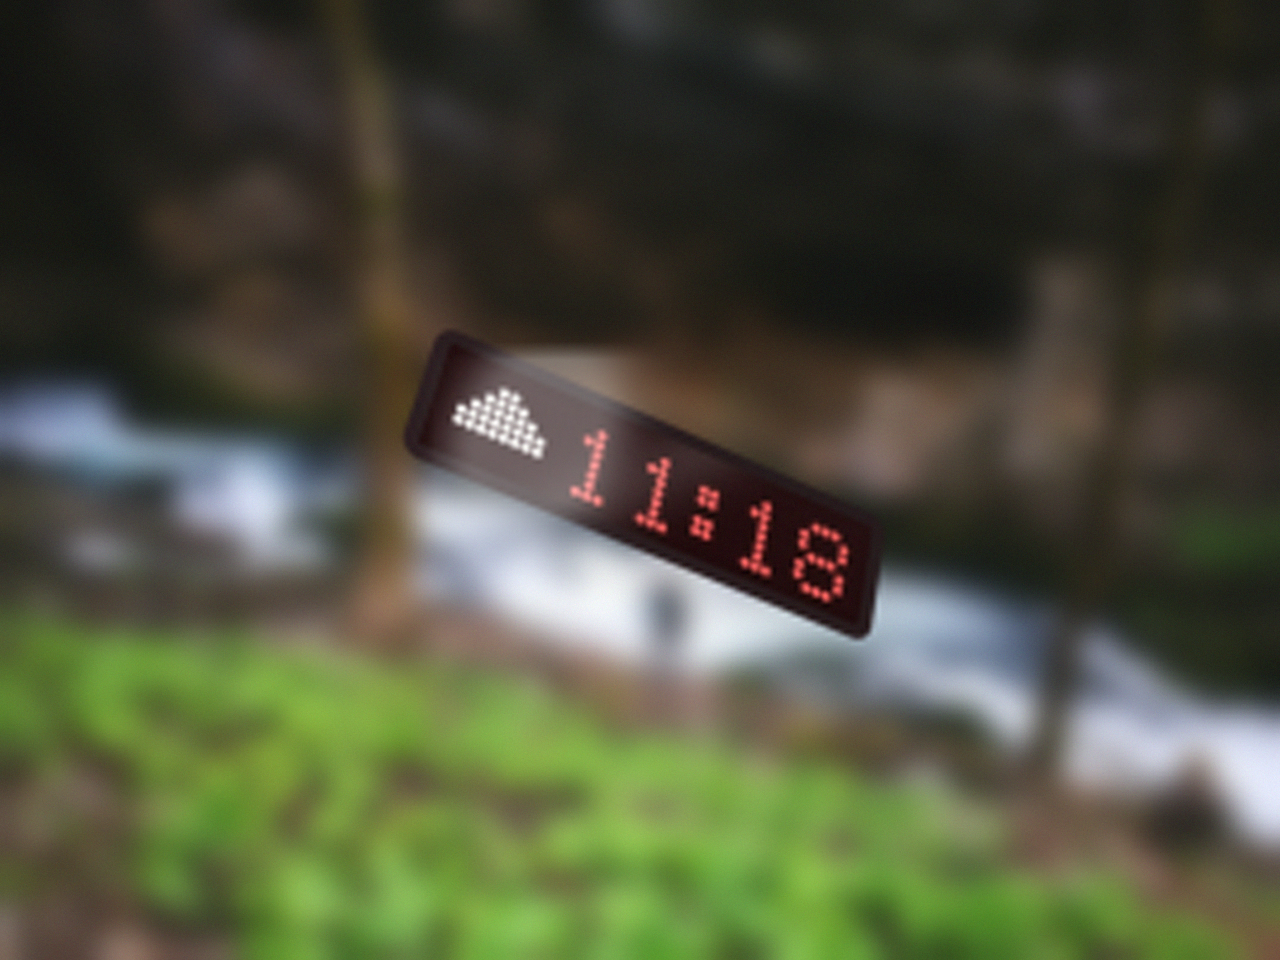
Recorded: 11 h 18 min
